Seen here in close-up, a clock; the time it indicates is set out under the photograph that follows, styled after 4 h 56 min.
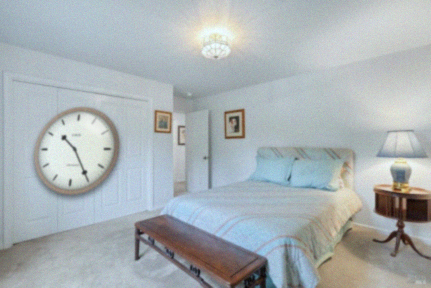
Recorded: 10 h 25 min
